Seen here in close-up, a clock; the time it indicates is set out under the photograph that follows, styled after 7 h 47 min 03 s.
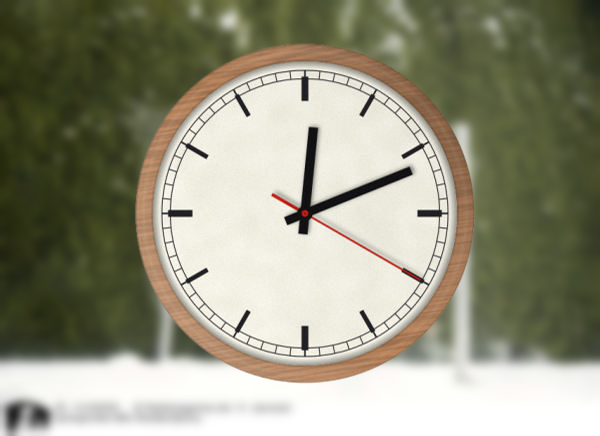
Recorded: 12 h 11 min 20 s
